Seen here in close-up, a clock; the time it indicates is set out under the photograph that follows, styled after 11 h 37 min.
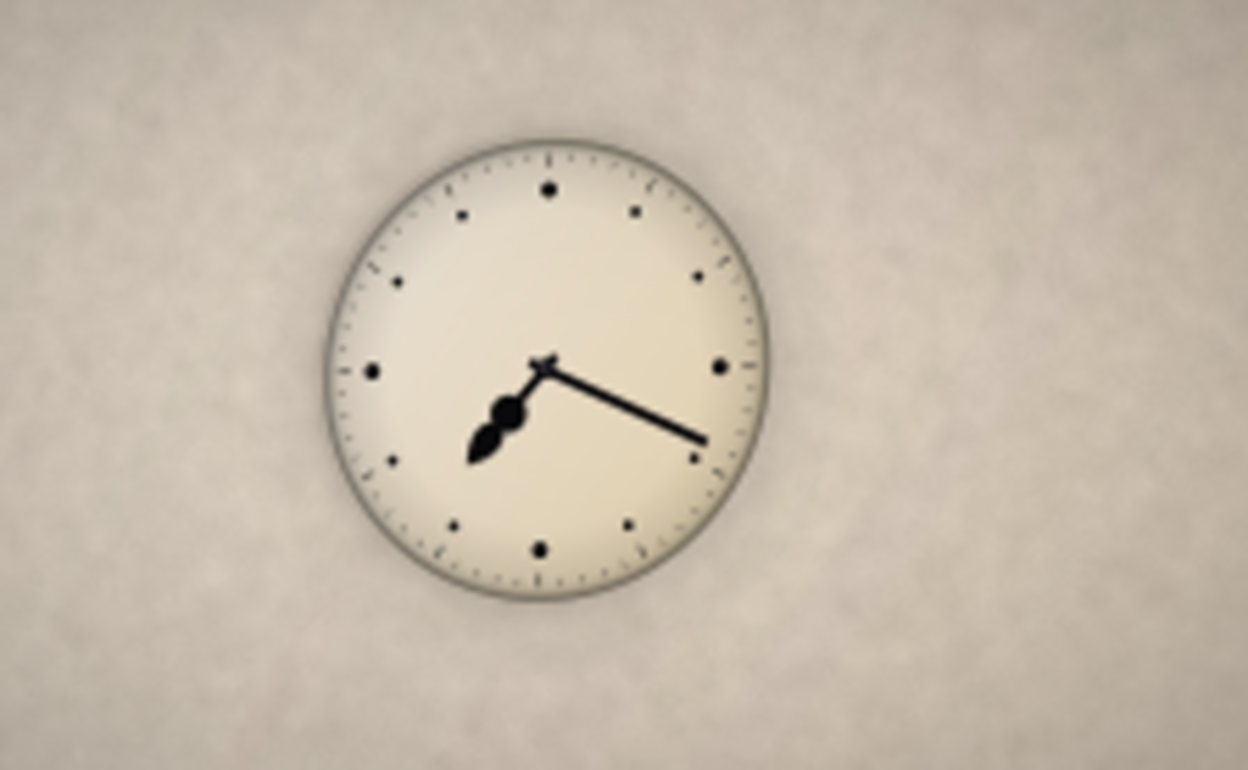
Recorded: 7 h 19 min
